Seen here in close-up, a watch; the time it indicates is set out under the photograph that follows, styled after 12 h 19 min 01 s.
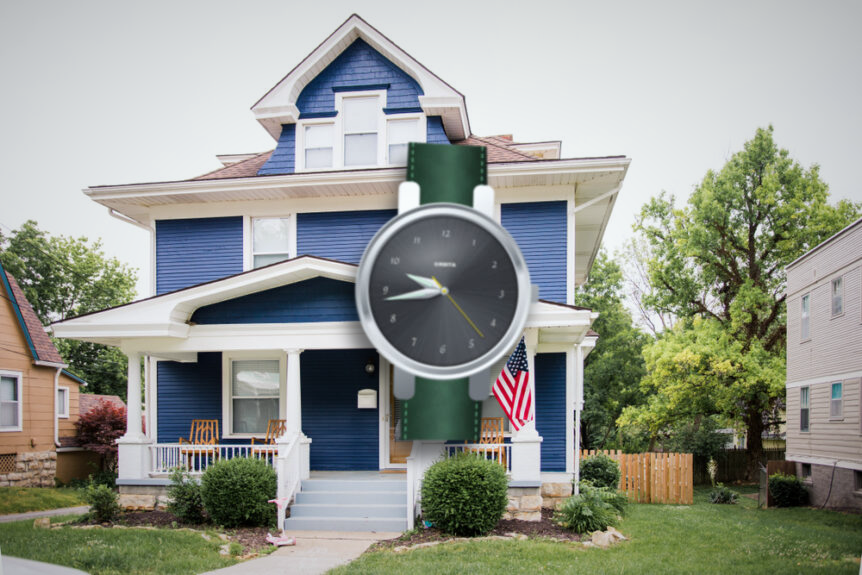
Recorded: 9 h 43 min 23 s
